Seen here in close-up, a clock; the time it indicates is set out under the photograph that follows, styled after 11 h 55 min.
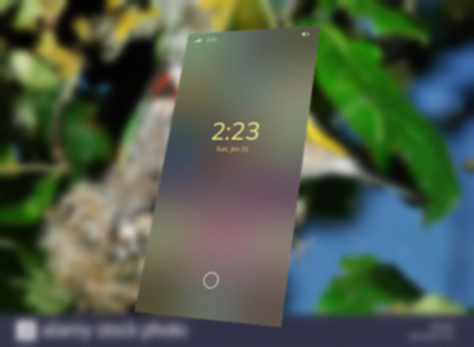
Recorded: 2 h 23 min
